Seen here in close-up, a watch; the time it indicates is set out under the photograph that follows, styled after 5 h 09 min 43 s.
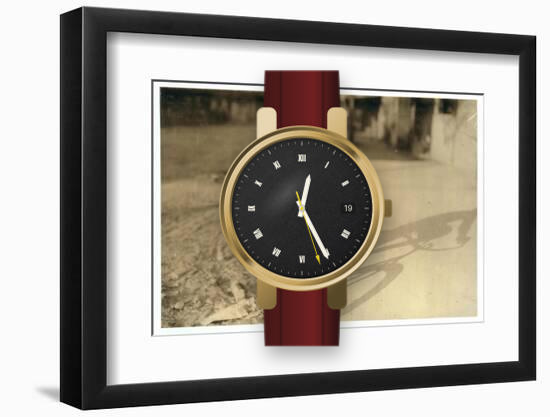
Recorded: 12 h 25 min 27 s
